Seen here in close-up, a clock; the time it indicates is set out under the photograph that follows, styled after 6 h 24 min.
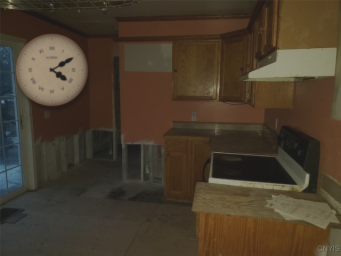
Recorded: 4 h 10 min
